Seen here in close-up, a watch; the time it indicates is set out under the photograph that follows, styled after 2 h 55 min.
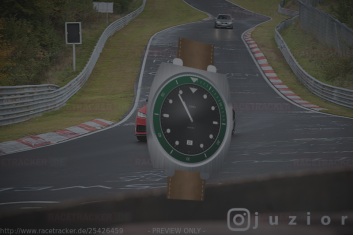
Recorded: 10 h 54 min
